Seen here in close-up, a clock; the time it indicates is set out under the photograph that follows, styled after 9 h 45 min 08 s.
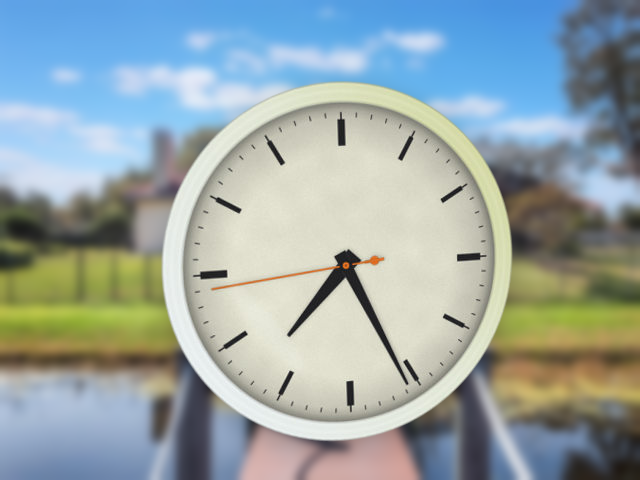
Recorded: 7 h 25 min 44 s
